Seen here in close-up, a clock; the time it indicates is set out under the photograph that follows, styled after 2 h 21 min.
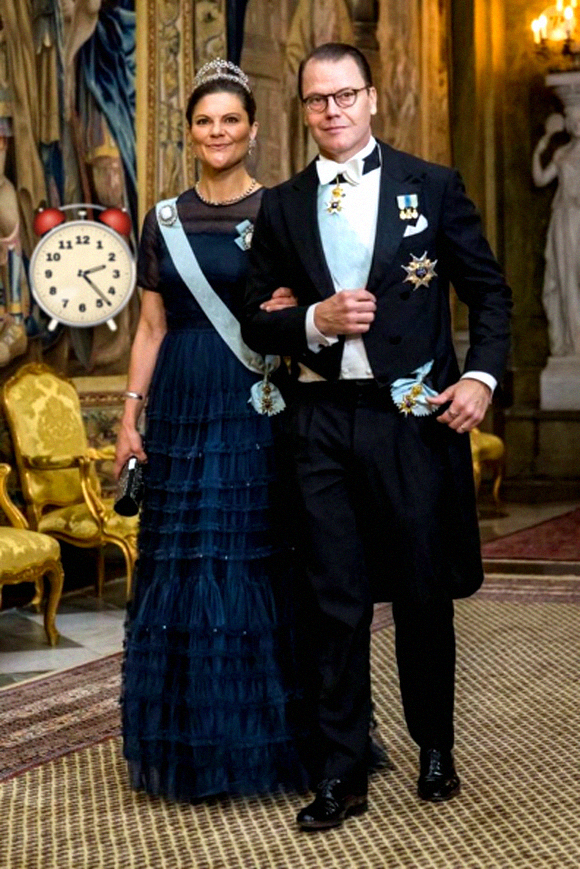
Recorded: 2 h 23 min
